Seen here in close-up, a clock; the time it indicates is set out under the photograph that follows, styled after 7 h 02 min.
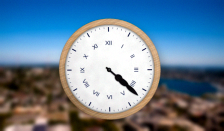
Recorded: 4 h 22 min
